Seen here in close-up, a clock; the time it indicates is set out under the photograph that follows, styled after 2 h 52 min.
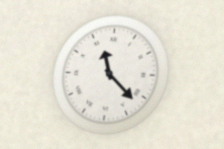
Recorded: 11 h 22 min
